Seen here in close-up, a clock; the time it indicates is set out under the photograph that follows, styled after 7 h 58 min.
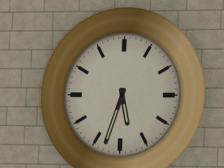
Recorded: 5 h 33 min
